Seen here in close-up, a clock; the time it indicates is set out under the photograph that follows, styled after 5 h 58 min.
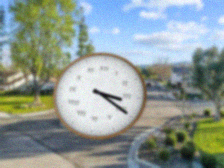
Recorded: 3 h 20 min
